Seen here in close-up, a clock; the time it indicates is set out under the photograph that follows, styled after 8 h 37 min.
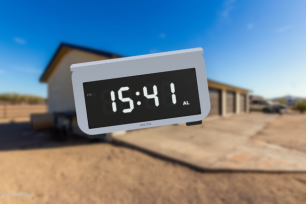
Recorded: 15 h 41 min
